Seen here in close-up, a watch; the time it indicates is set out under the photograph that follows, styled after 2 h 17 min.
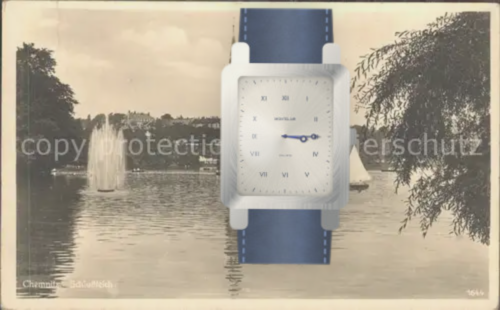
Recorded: 3 h 15 min
